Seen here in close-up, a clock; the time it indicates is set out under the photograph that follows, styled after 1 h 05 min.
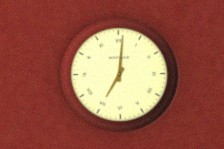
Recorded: 7 h 01 min
